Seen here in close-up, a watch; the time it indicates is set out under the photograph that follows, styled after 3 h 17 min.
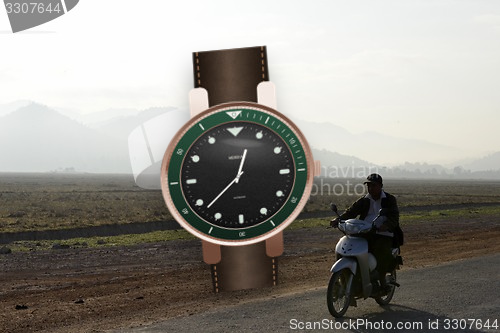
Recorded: 12 h 38 min
